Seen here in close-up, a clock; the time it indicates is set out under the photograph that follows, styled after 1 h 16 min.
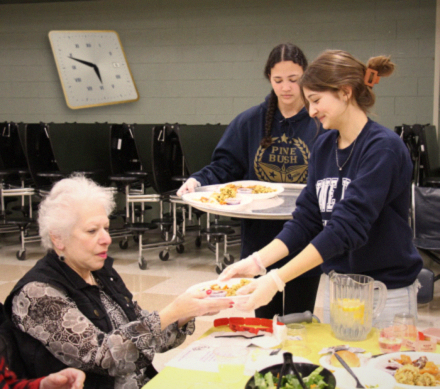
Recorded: 5 h 49 min
